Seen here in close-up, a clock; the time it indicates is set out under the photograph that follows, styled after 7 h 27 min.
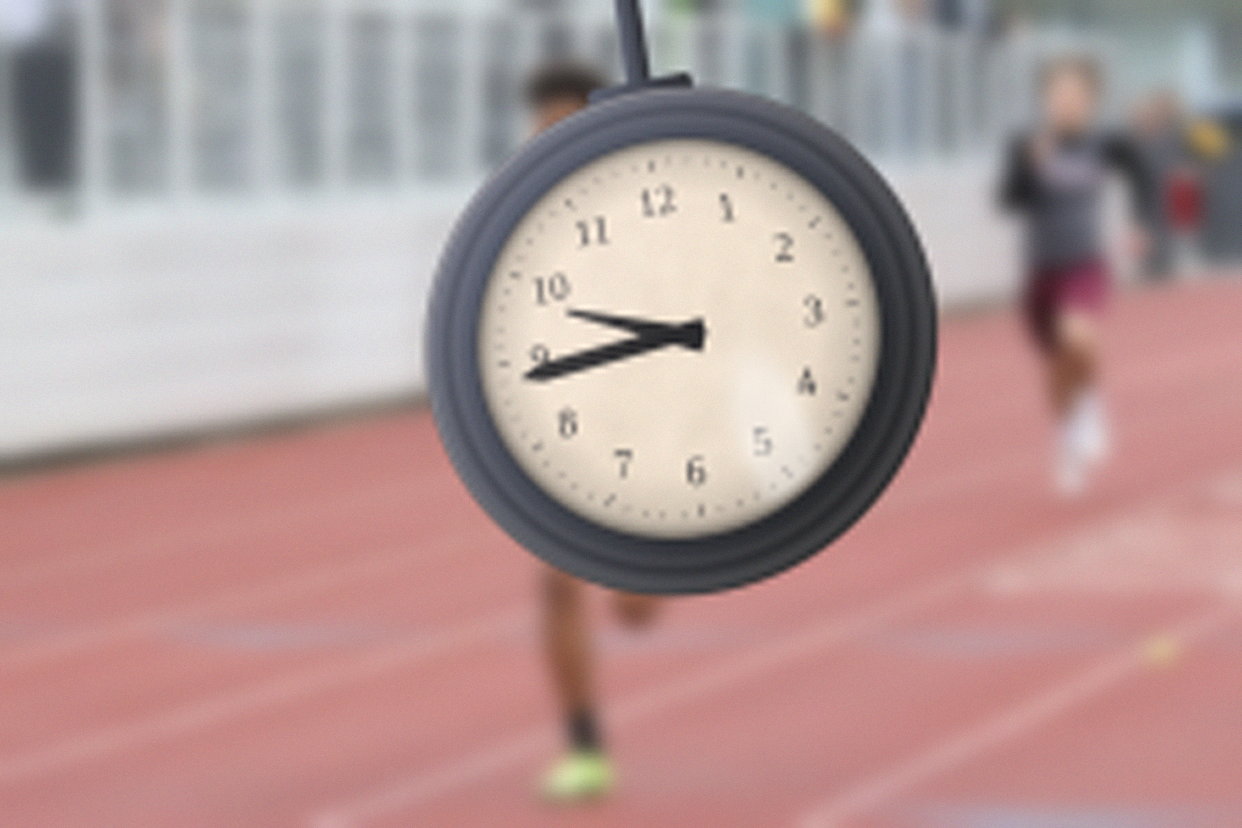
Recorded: 9 h 44 min
